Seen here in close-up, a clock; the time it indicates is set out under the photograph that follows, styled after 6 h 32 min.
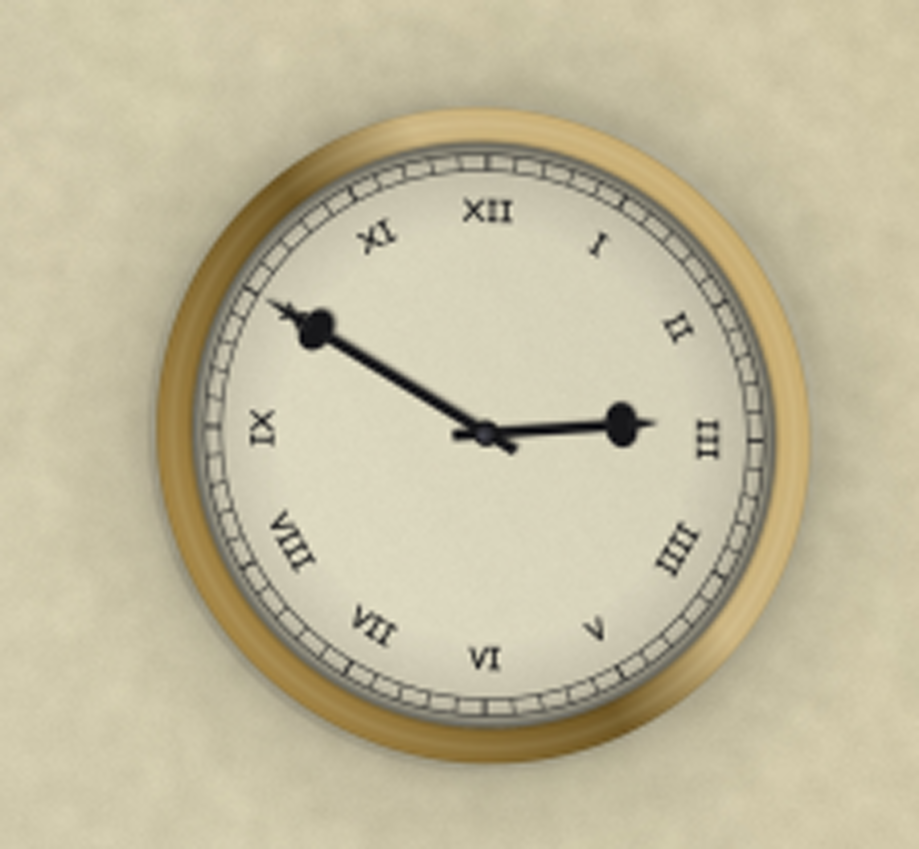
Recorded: 2 h 50 min
